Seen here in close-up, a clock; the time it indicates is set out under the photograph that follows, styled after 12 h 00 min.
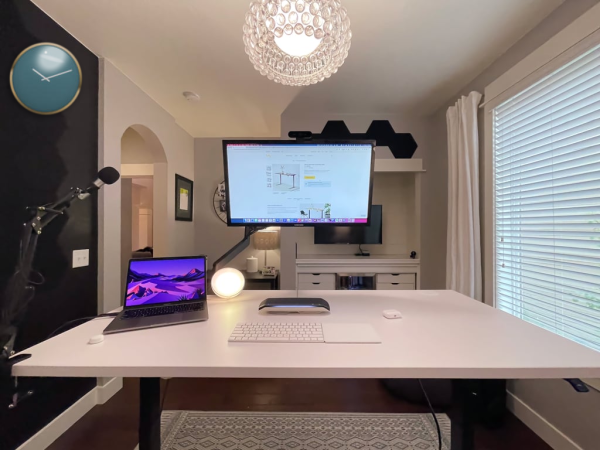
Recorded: 10 h 12 min
